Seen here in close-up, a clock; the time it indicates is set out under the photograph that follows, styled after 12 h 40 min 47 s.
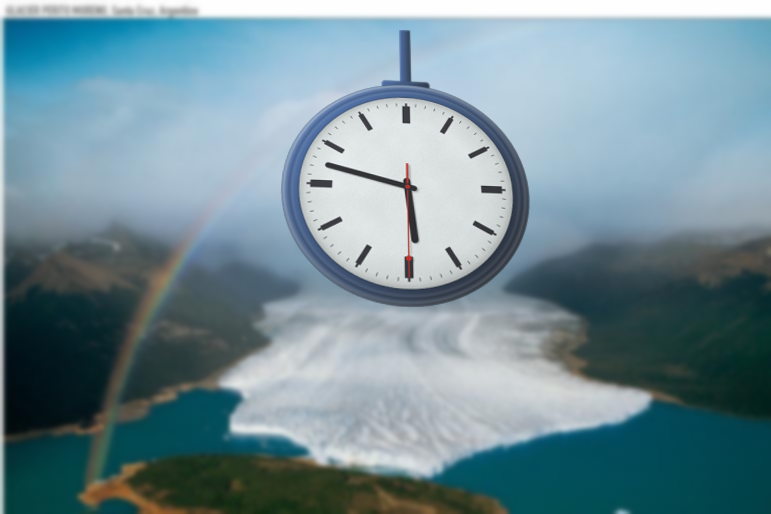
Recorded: 5 h 47 min 30 s
